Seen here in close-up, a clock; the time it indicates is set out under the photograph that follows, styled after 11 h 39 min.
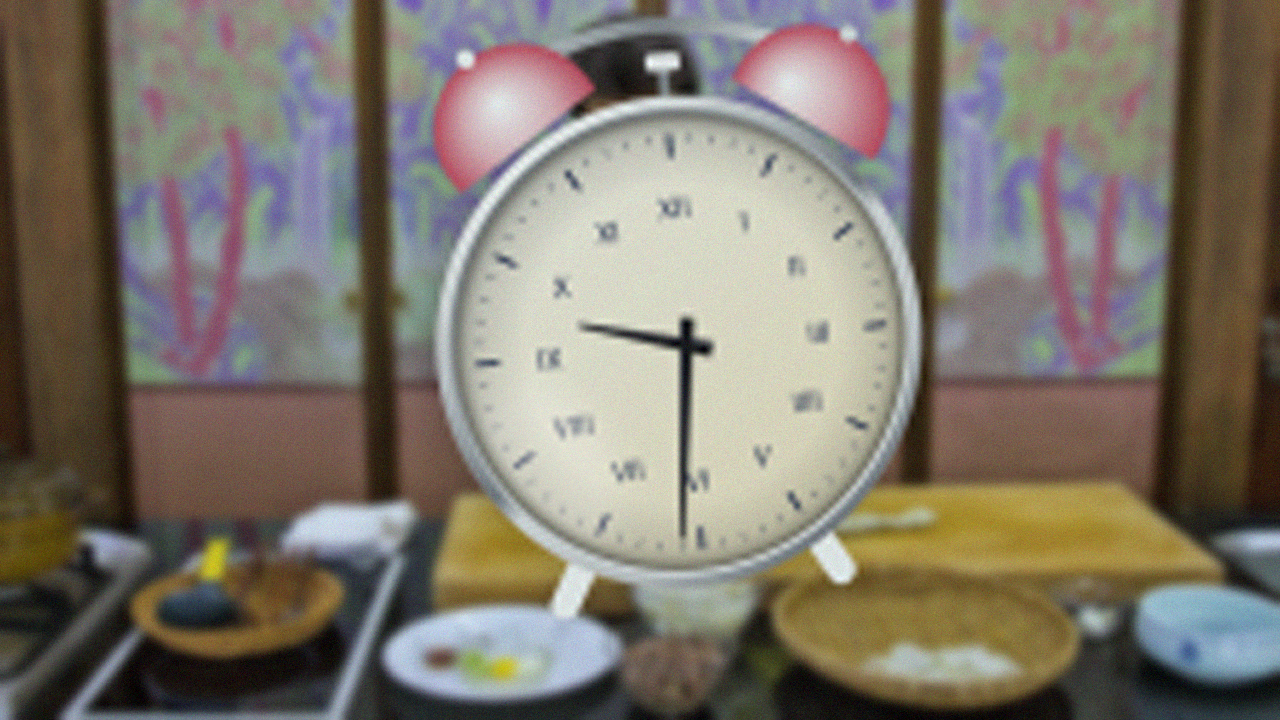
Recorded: 9 h 31 min
